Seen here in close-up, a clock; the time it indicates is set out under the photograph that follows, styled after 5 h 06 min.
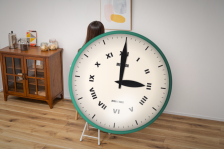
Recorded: 3 h 00 min
